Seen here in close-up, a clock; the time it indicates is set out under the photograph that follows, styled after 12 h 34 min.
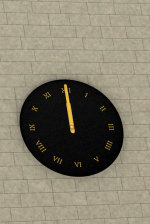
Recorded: 12 h 00 min
